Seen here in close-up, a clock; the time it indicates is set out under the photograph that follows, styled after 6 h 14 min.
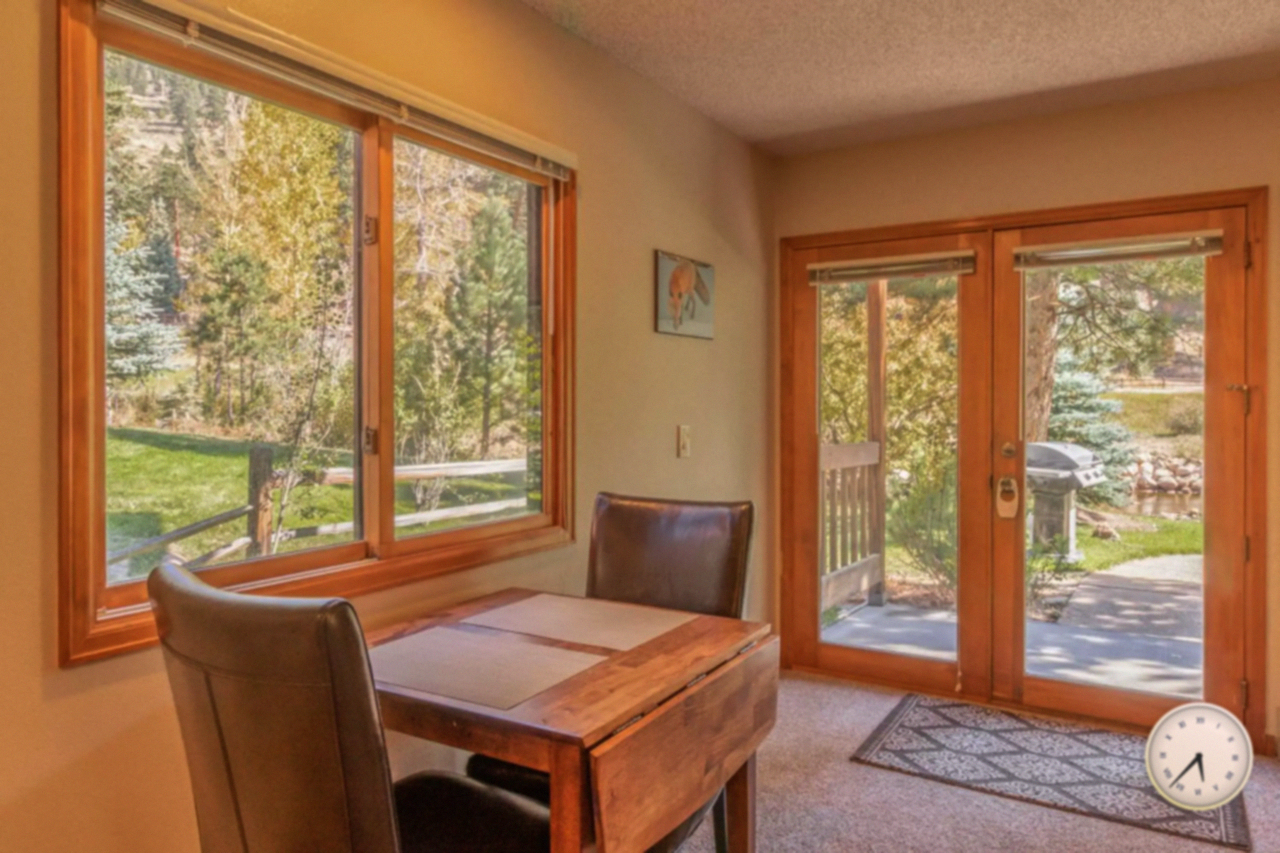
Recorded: 5 h 37 min
